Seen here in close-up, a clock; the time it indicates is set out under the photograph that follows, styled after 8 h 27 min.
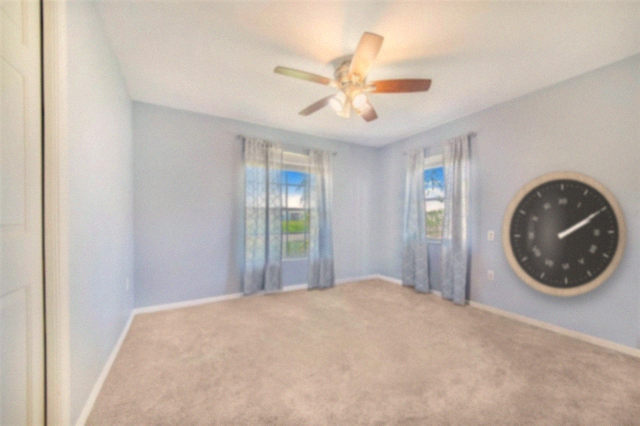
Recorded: 2 h 10 min
